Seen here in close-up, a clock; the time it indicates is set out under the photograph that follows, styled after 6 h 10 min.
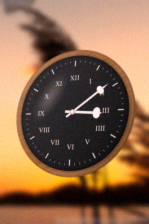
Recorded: 3 h 09 min
